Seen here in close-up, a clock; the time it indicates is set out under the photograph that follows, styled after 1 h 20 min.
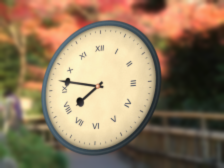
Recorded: 7 h 47 min
